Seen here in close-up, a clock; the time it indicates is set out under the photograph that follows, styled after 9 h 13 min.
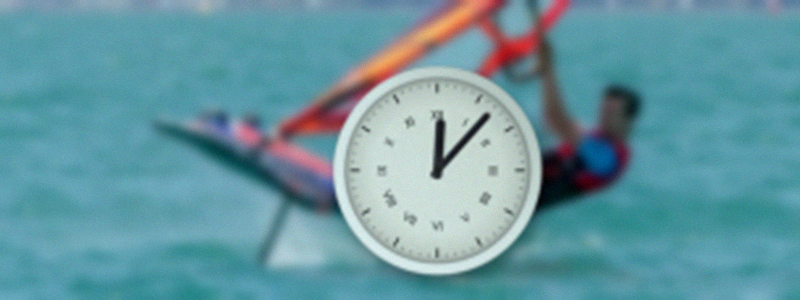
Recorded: 12 h 07 min
